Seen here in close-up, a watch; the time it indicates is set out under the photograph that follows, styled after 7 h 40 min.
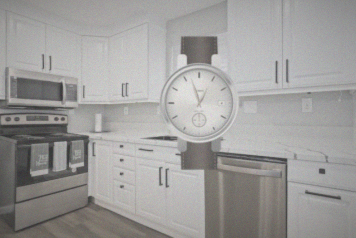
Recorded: 12 h 57 min
